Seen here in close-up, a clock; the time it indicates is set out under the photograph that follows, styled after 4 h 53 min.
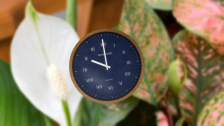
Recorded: 10 h 00 min
